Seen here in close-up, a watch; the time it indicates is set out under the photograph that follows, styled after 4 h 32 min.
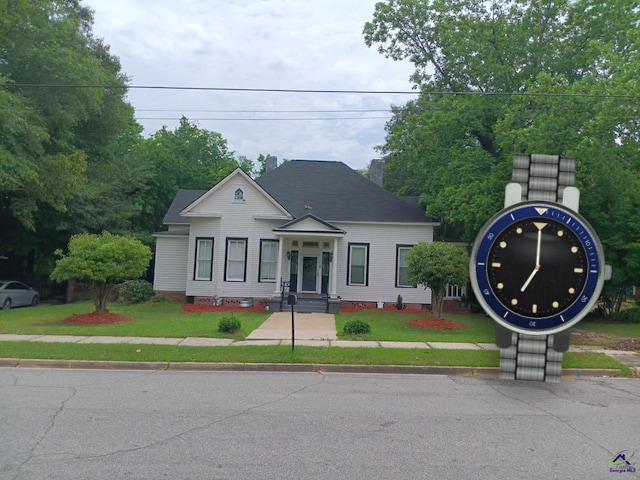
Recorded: 7 h 00 min
